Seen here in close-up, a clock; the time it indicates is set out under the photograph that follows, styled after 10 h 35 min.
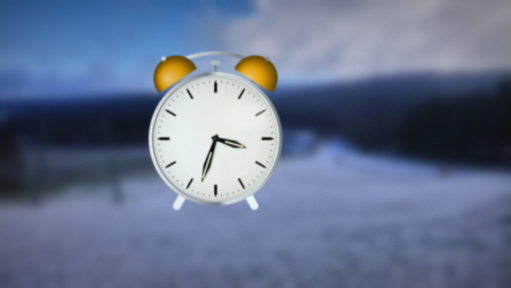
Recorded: 3 h 33 min
